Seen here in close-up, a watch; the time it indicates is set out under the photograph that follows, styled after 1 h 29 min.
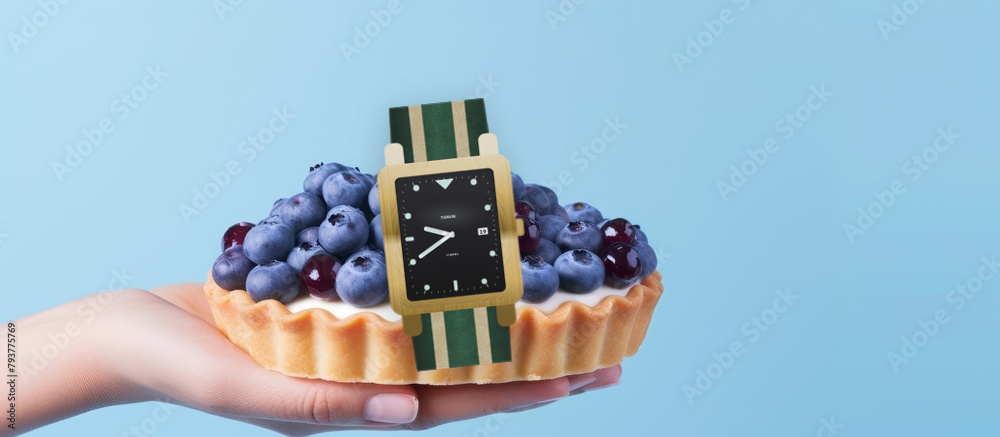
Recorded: 9 h 40 min
